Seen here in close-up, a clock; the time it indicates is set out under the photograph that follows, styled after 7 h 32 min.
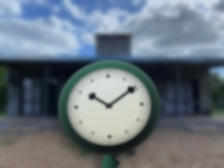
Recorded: 10 h 09 min
